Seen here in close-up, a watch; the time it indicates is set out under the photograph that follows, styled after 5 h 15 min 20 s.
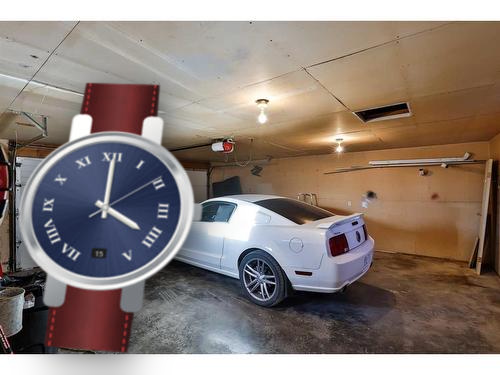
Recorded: 4 h 00 min 09 s
